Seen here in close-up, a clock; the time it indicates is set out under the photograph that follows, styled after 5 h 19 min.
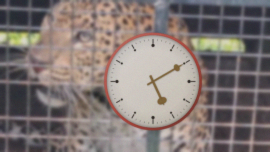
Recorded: 5 h 10 min
